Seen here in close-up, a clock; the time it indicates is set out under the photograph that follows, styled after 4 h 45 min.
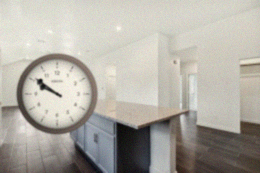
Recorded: 9 h 51 min
